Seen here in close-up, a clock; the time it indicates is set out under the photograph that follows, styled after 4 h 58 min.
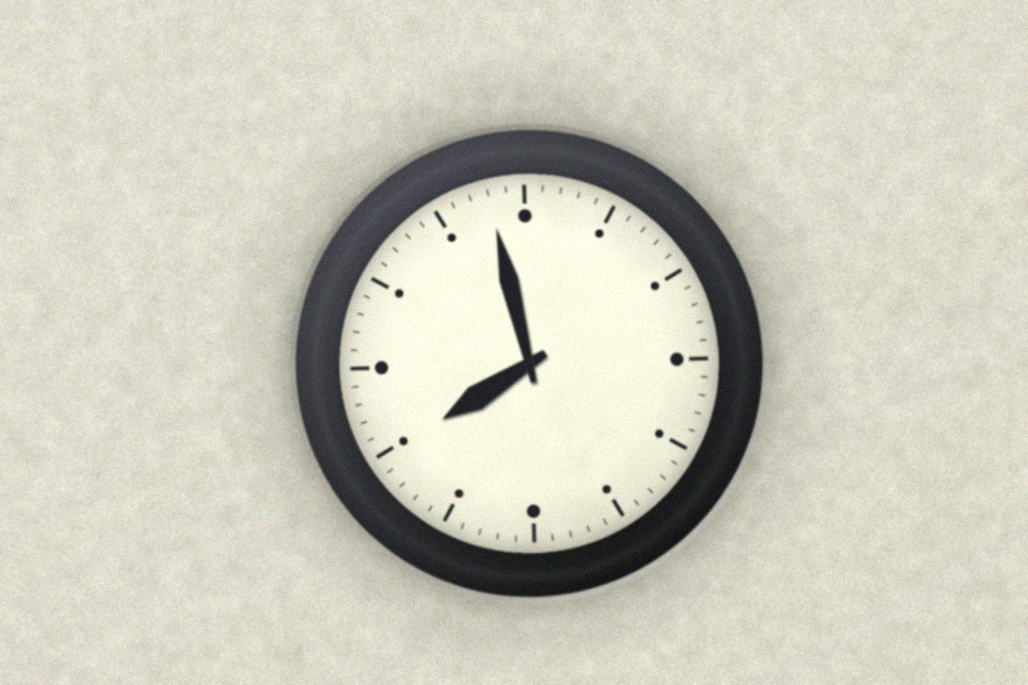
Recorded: 7 h 58 min
